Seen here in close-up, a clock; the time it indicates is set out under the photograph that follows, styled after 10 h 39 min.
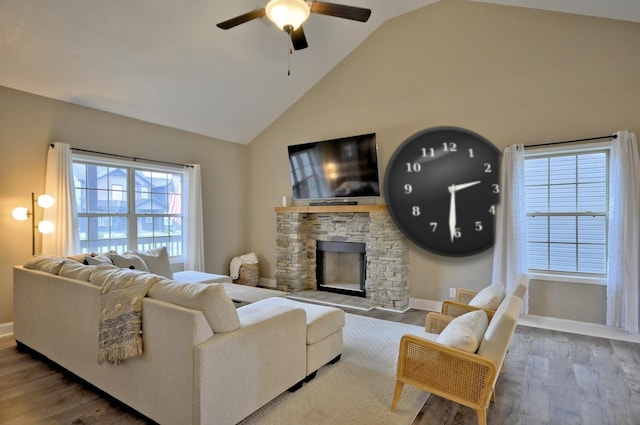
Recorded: 2 h 31 min
